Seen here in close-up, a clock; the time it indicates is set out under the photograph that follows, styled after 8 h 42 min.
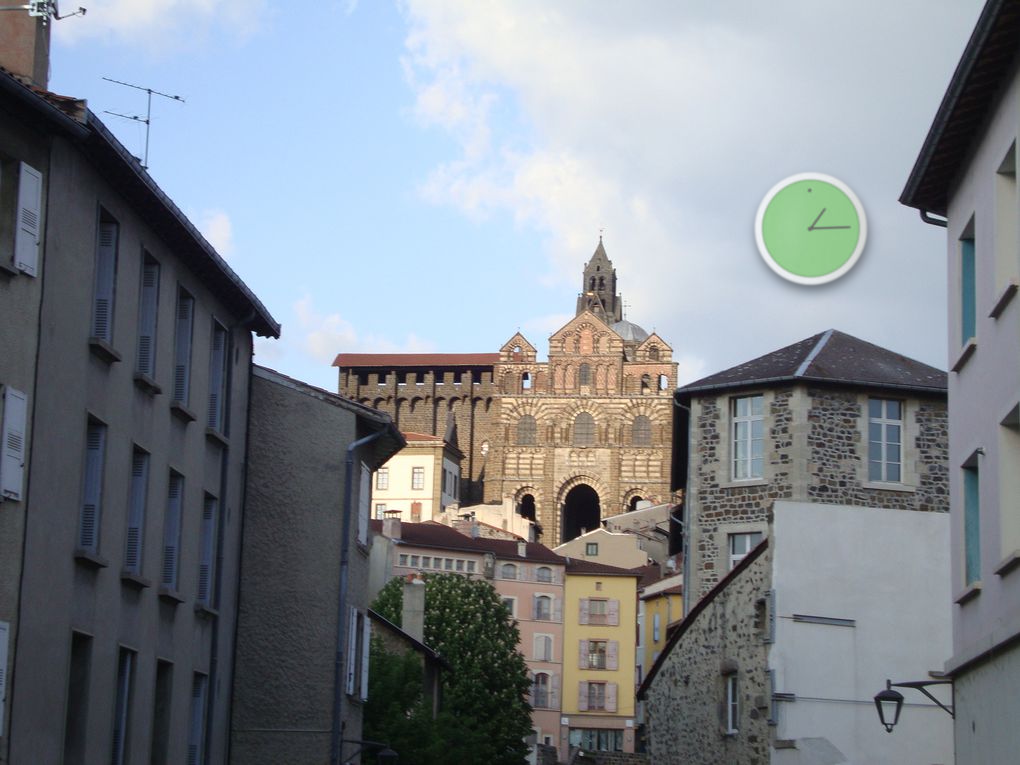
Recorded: 1 h 15 min
